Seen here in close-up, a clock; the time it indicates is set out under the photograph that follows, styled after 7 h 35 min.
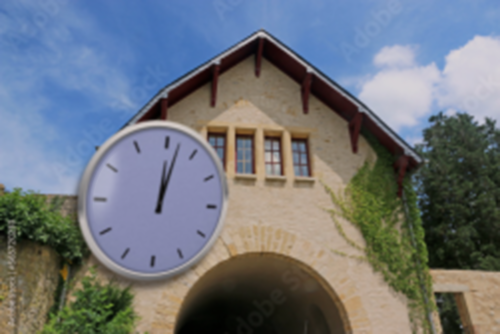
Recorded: 12 h 02 min
